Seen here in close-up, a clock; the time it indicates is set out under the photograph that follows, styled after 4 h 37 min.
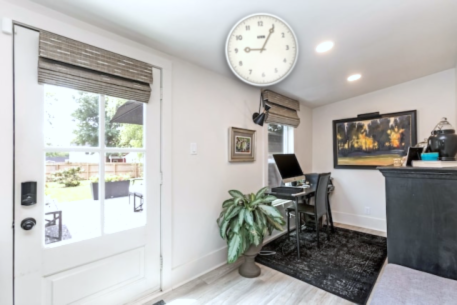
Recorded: 9 h 05 min
